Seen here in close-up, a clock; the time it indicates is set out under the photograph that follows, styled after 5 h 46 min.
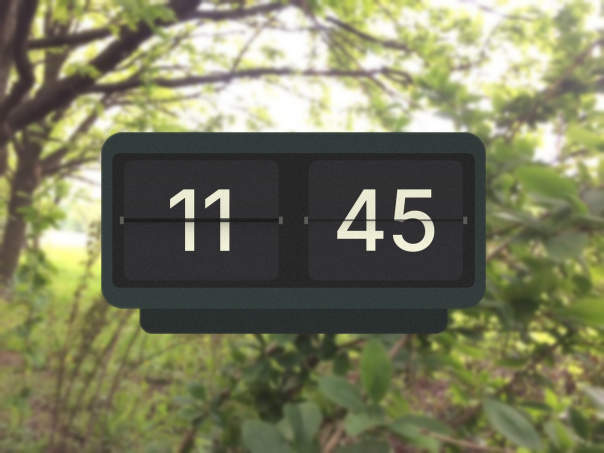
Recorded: 11 h 45 min
